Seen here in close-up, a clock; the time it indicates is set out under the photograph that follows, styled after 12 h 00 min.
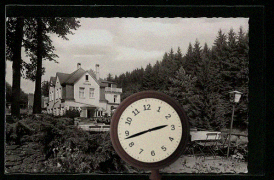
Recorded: 2 h 43 min
